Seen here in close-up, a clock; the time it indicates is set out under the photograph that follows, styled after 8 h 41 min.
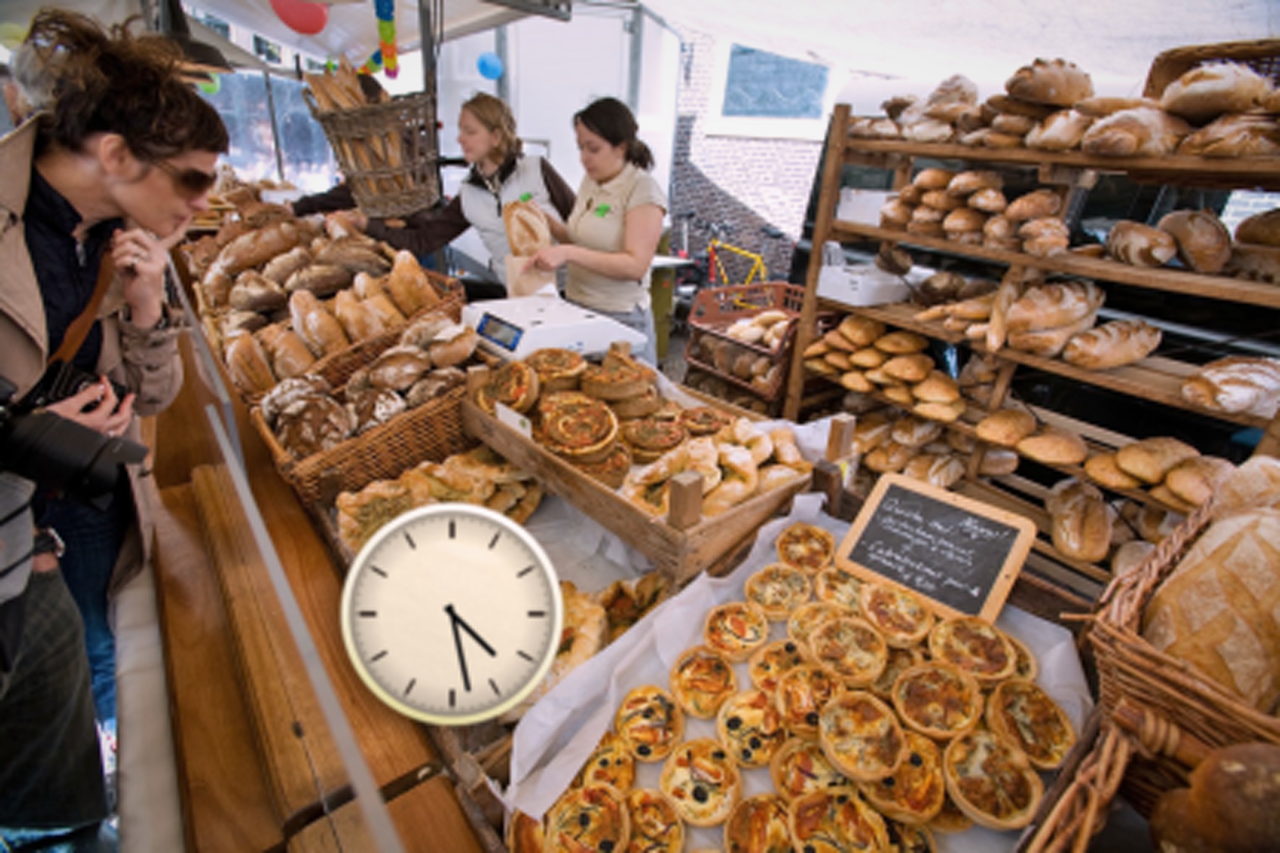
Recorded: 4 h 28 min
